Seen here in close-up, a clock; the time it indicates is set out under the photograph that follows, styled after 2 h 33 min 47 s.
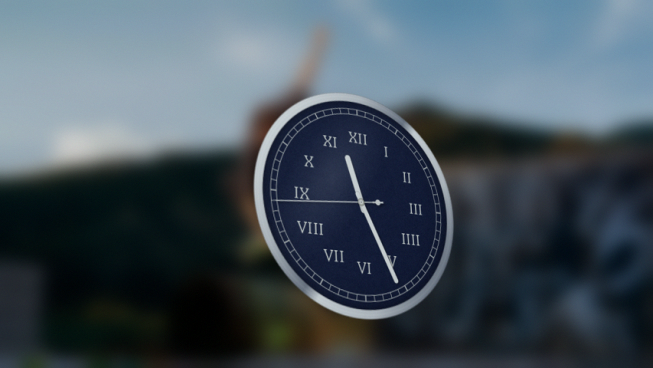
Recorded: 11 h 25 min 44 s
